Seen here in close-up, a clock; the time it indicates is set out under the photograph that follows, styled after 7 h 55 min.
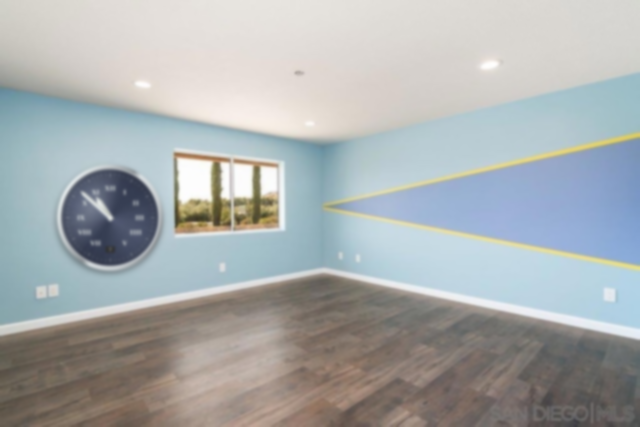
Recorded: 10 h 52 min
